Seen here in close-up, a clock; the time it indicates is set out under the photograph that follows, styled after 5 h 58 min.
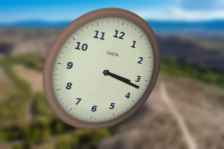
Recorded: 3 h 17 min
